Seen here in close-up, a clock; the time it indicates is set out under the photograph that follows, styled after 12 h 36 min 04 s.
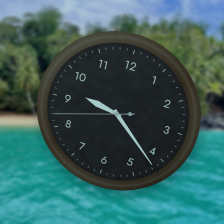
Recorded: 9 h 21 min 42 s
